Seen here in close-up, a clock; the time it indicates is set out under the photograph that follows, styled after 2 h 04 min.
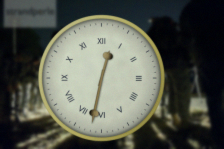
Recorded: 12 h 32 min
